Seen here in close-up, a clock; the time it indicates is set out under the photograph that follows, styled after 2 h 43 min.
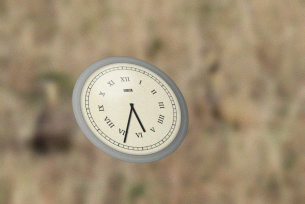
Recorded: 5 h 34 min
